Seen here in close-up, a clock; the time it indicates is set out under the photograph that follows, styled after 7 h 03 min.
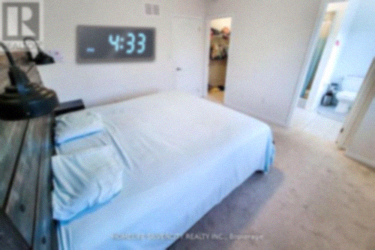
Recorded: 4 h 33 min
